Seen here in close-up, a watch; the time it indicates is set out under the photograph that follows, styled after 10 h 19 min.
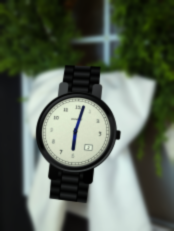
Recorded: 6 h 02 min
